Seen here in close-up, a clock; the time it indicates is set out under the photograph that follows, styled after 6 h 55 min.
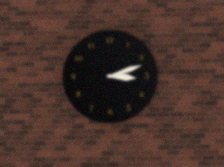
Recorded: 3 h 12 min
